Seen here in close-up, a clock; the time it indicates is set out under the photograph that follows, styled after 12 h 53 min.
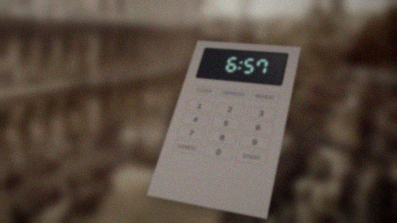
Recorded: 6 h 57 min
